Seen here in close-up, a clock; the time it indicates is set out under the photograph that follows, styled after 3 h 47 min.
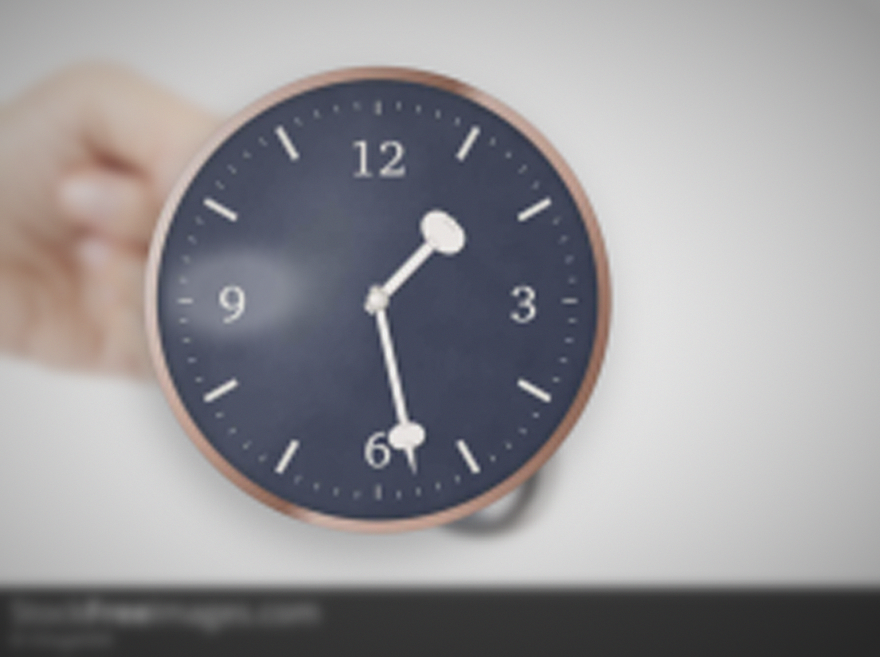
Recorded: 1 h 28 min
